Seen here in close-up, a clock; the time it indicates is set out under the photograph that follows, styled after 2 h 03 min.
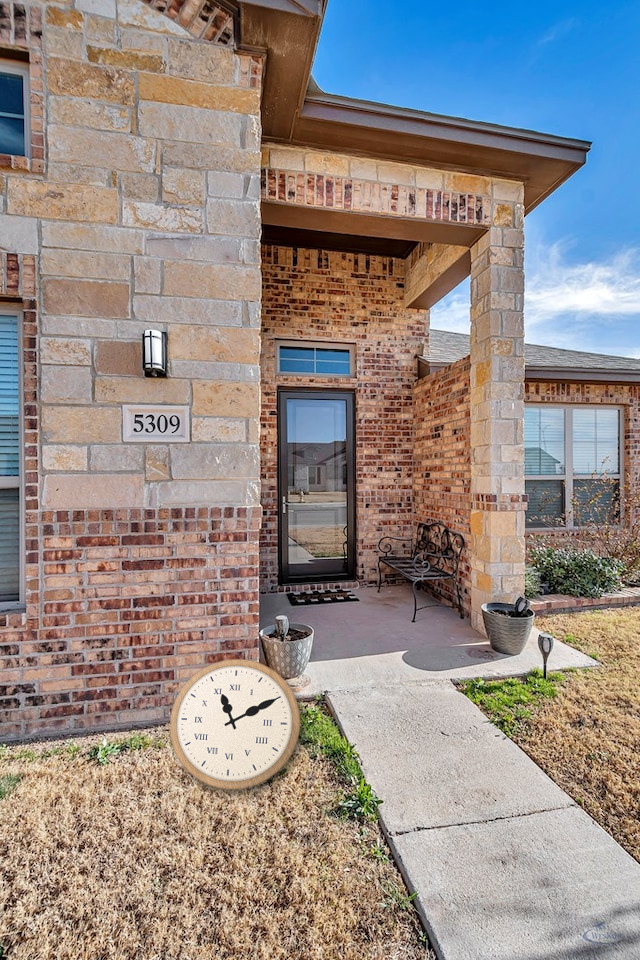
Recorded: 11 h 10 min
